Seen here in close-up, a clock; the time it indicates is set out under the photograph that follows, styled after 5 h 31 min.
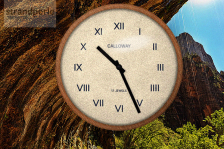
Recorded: 10 h 26 min
